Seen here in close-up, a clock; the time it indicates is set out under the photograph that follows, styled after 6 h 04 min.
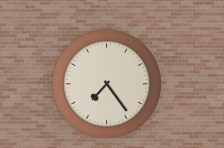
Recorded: 7 h 24 min
